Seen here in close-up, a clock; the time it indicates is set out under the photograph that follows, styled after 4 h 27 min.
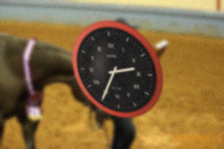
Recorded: 2 h 35 min
